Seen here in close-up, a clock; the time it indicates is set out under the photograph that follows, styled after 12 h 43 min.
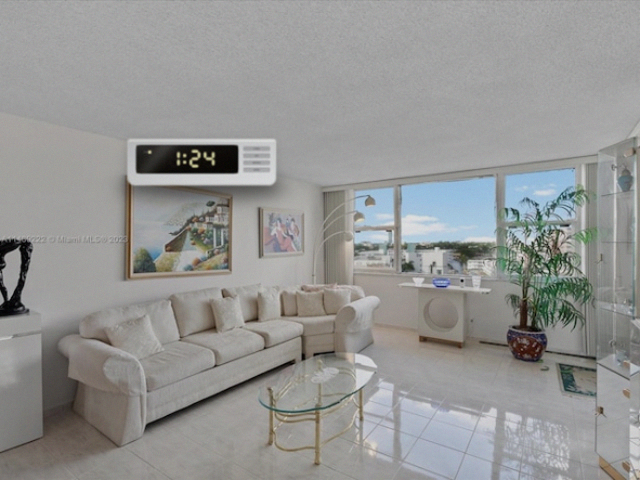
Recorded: 1 h 24 min
